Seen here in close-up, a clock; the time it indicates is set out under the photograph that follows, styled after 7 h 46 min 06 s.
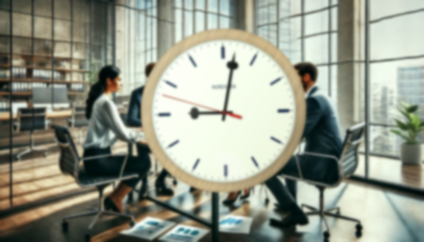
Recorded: 9 h 01 min 48 s
